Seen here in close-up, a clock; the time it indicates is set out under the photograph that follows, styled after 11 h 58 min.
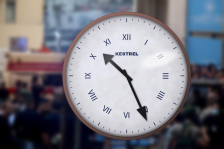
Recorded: 10 h 26 min
